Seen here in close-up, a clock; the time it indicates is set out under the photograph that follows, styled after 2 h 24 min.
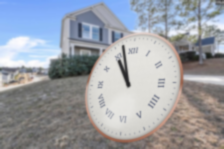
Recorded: 10 h 57 min
